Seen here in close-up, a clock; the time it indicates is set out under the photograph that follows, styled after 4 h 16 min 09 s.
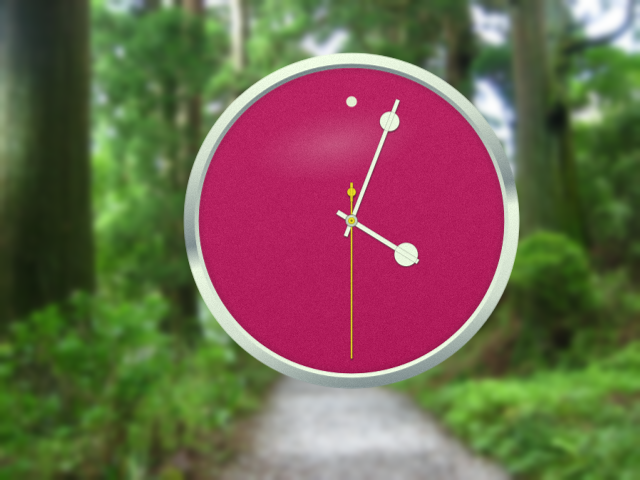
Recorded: 4 h 03 min 30 s
